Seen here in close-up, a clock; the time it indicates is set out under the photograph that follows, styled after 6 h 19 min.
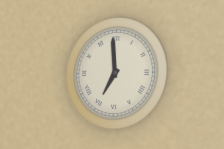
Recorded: 6 h 59 min
